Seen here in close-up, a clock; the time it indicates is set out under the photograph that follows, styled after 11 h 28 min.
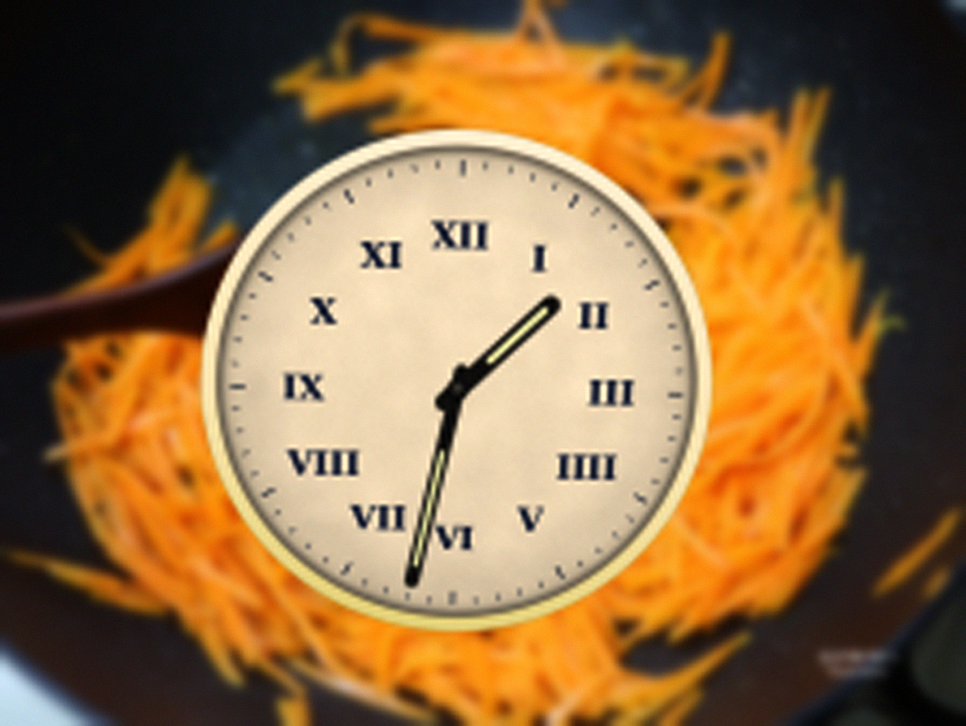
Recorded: 1 h 32 min
